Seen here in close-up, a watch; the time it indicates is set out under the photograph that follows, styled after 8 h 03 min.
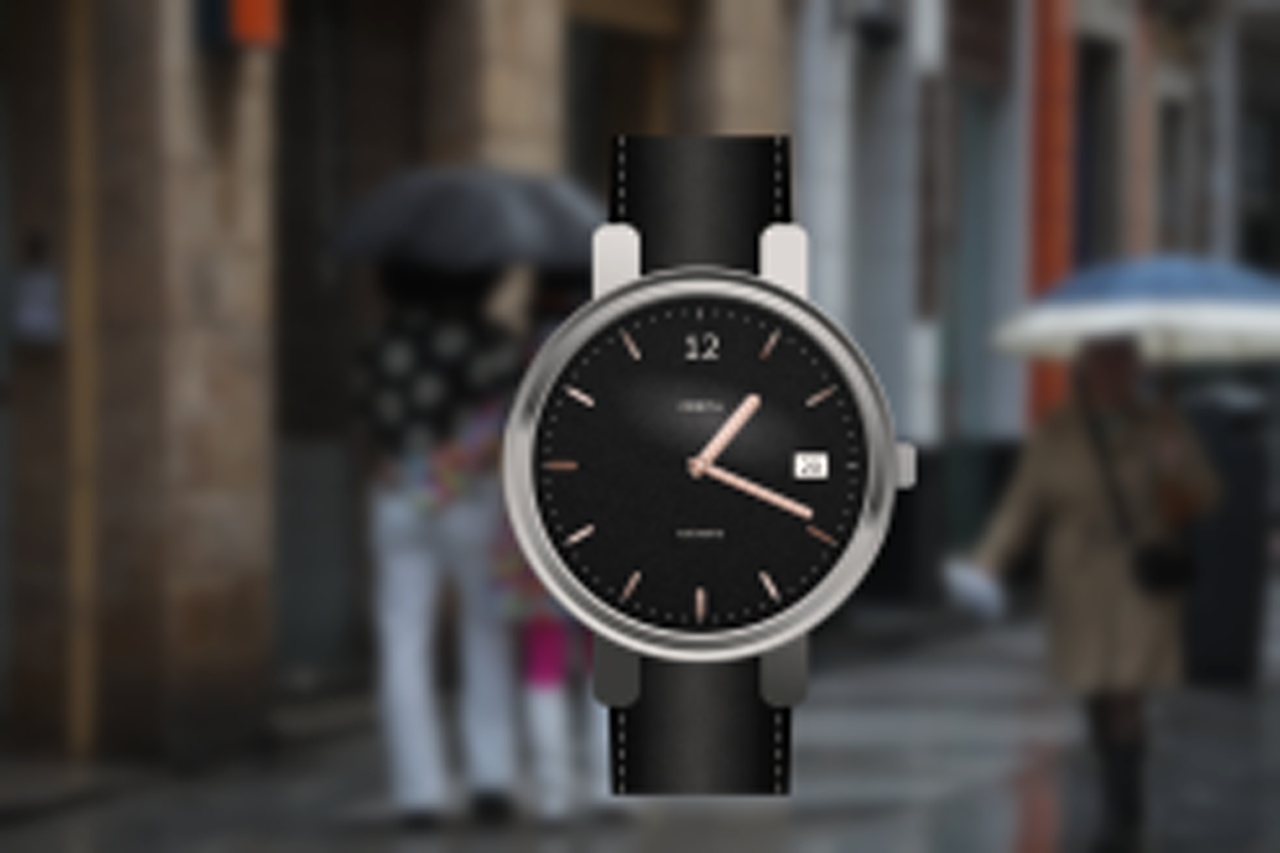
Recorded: 1 h 19 min
